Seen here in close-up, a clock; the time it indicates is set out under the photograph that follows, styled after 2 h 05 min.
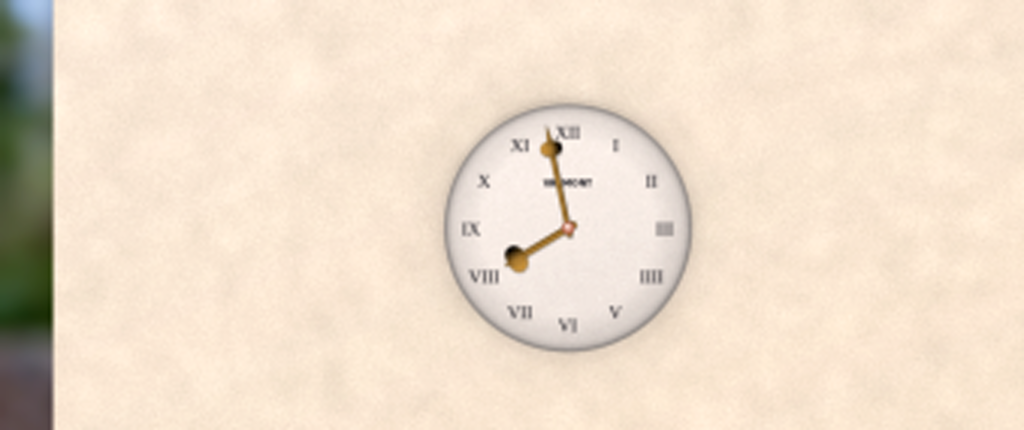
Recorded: 7 h 58 min
